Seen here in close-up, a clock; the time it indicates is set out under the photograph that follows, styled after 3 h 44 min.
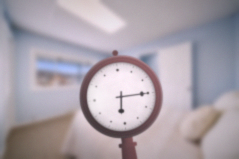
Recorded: 6 h 15 min
